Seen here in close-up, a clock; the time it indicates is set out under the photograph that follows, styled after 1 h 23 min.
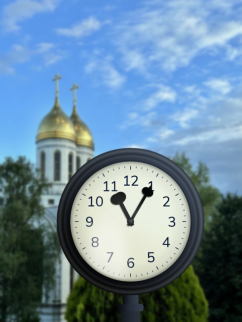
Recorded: 11 h 05 min
